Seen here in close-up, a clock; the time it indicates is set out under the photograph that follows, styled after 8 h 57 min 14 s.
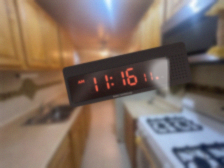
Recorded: 11 h 16 min 11 s
